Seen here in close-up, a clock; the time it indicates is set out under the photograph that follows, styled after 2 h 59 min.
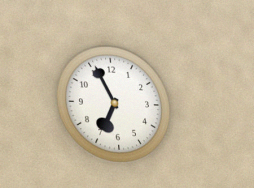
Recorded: 6 h 56 min
